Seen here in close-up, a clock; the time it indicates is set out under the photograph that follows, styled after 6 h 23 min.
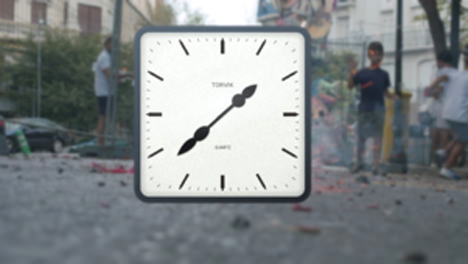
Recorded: 1 h 38 min
